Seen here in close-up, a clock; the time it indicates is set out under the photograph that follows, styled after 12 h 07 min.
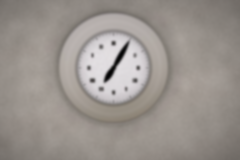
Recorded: 7 h 05 min
